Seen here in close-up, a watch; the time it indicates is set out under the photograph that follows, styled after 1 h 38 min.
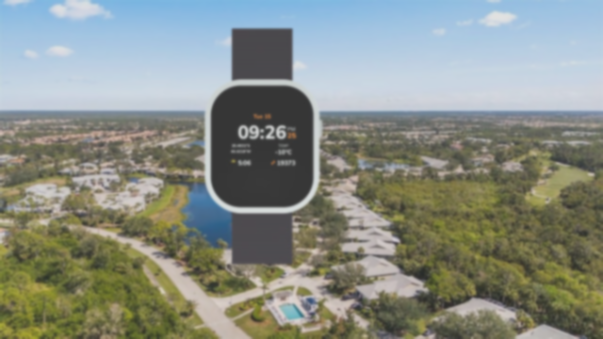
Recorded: 9 h 26 min
